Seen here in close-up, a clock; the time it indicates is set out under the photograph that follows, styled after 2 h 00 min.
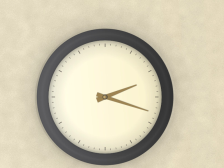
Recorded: 2 h 18 min
